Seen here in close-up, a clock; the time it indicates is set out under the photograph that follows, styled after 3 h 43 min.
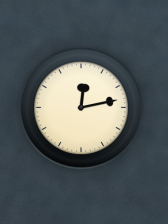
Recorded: 12 h 13 min
